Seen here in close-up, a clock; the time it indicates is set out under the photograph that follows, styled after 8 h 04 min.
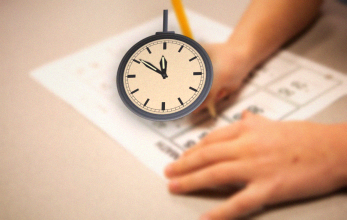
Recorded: 11 h 51 min
